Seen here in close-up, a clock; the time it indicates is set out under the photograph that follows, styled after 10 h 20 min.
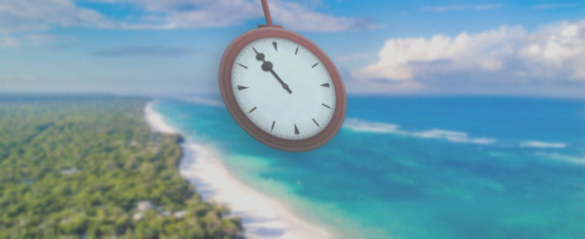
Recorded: 10 h 55 min
